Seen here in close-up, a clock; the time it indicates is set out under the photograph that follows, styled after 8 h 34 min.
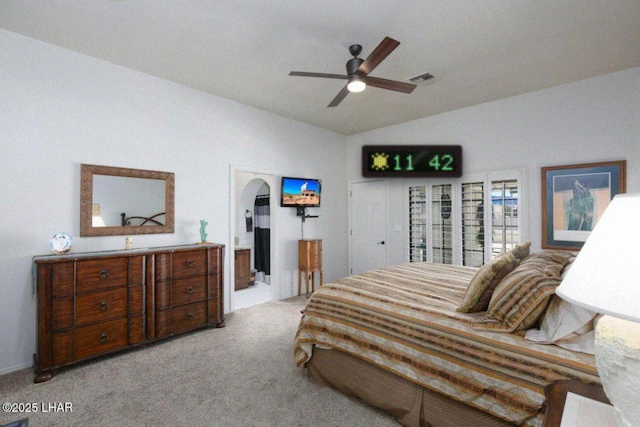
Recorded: 11 h 42 min
